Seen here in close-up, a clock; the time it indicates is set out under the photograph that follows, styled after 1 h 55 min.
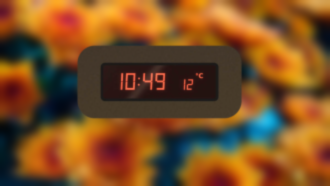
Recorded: 10 h 49 min
